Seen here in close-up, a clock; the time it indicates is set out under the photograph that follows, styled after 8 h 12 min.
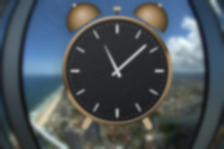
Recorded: 11 h 08 min
